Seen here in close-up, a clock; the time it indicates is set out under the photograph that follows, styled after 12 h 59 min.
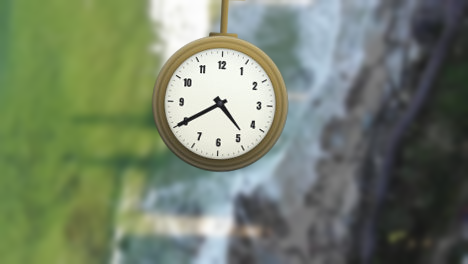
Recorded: 4 h 40 min
